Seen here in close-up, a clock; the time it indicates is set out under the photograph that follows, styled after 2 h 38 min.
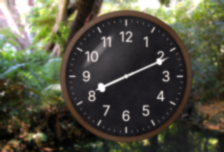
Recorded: 8 h 11 min
